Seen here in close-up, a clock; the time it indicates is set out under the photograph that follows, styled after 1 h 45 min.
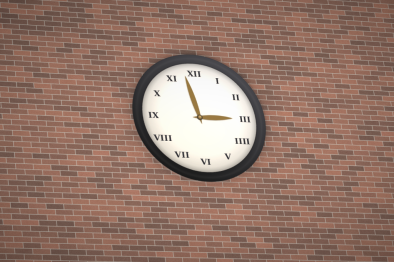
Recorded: 2 h 58 min
